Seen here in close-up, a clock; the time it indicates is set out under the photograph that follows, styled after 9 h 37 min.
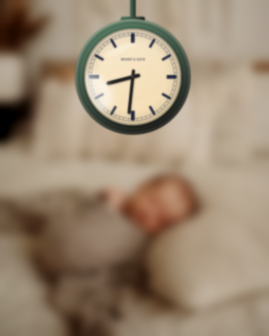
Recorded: 8 h 31 min
